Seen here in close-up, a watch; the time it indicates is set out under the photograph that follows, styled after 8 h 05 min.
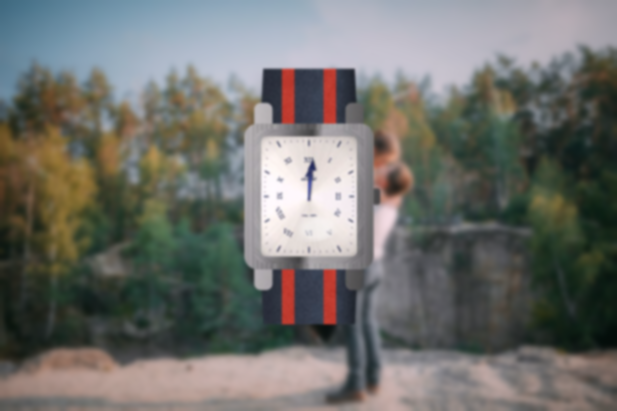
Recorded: 12 h 01 min
